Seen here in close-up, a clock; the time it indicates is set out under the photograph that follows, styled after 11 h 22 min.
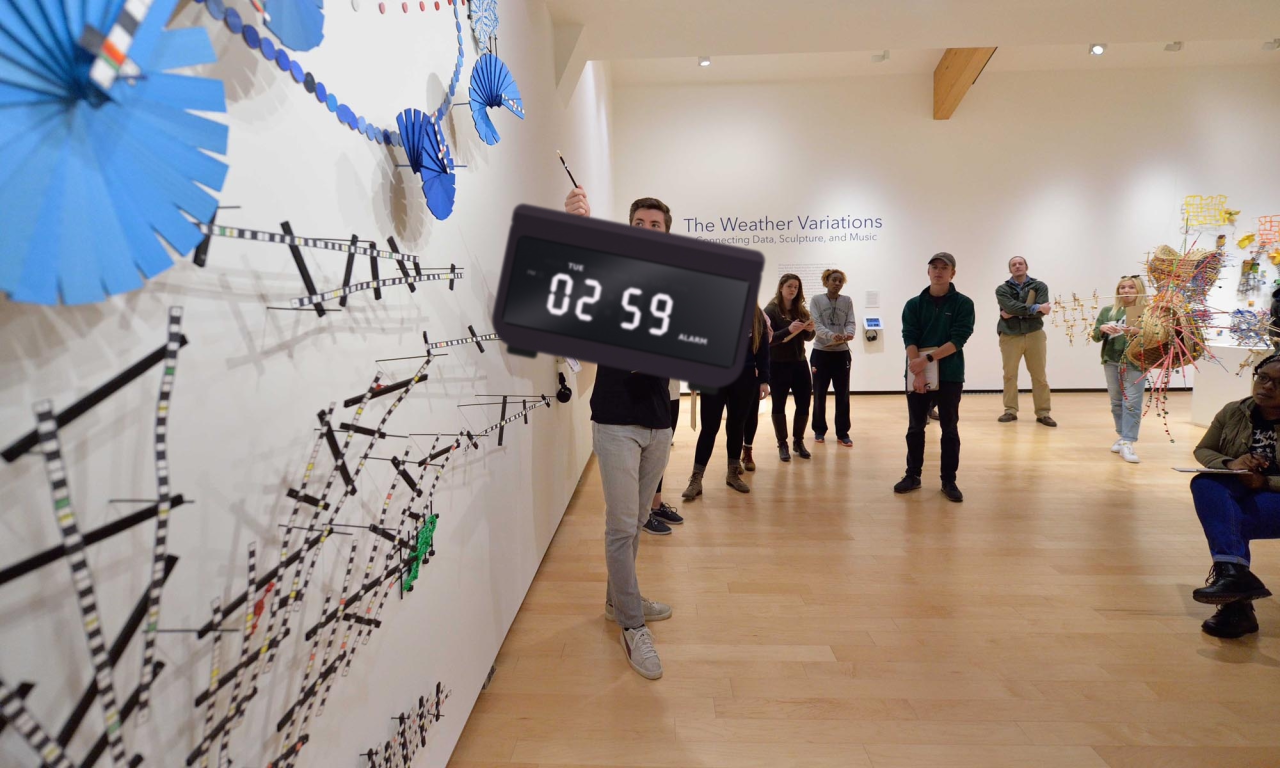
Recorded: 2 h 59 min
